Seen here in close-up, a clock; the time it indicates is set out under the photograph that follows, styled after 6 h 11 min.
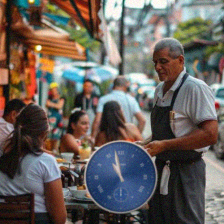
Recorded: 10 h 58 min
